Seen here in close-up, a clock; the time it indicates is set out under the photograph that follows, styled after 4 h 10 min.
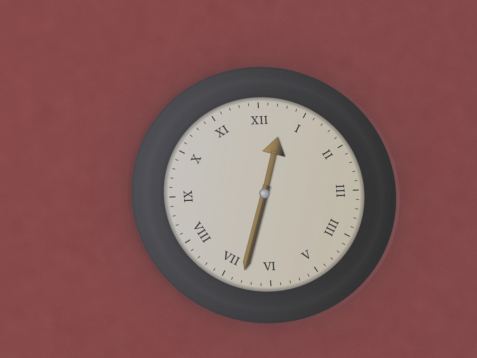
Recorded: 12 h 33 min
